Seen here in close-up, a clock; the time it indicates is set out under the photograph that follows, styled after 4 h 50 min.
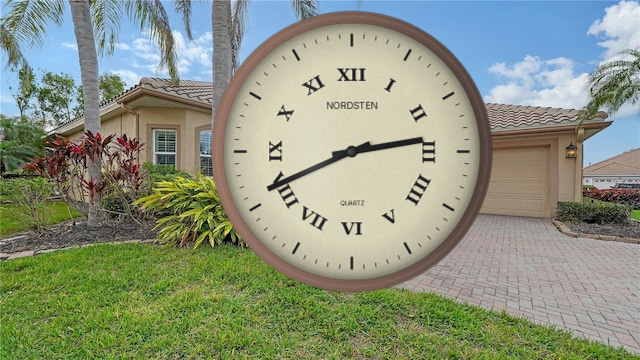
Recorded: 2 h 41 min
